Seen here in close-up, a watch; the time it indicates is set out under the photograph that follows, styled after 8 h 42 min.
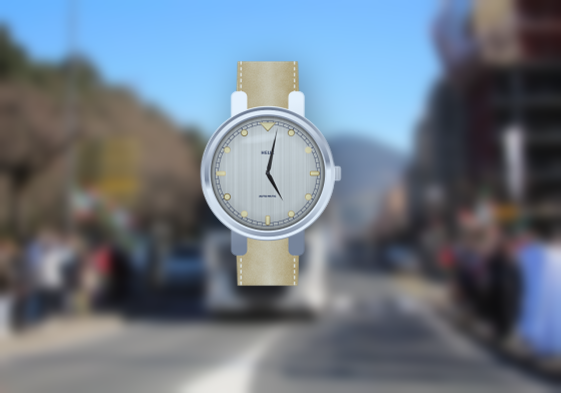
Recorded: 5 h 02 min
